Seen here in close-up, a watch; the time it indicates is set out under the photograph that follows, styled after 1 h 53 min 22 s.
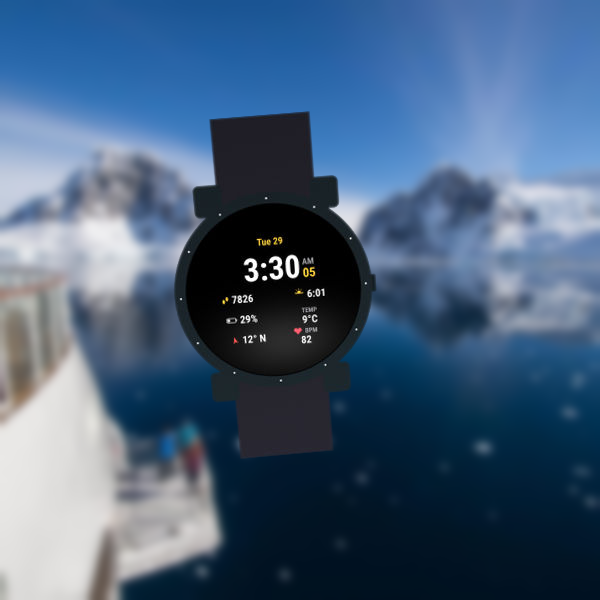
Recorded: 3 h 30 min 05 s
